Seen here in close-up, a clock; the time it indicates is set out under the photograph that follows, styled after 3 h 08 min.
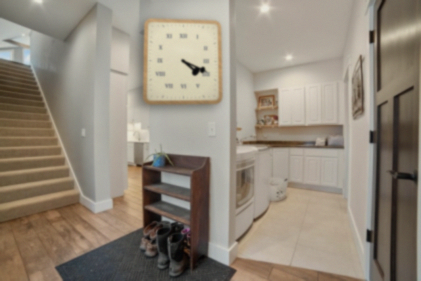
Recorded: 4 h 19 min
